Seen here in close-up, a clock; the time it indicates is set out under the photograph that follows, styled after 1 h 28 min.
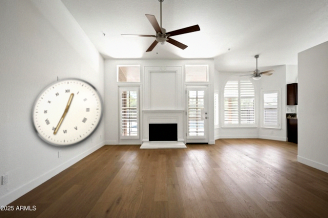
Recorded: 12 h 34 min
